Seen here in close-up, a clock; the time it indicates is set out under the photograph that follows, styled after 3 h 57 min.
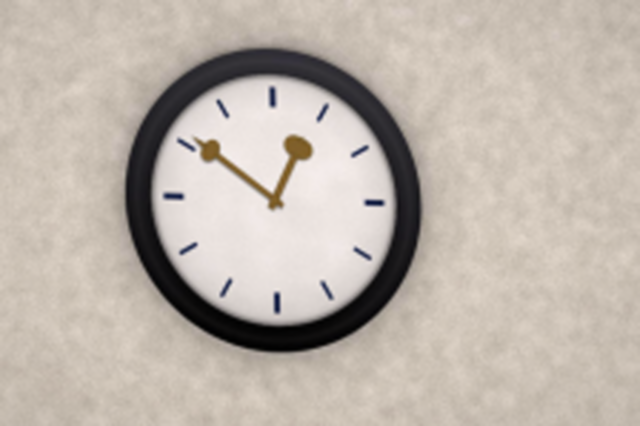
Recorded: 12 h 51 min
